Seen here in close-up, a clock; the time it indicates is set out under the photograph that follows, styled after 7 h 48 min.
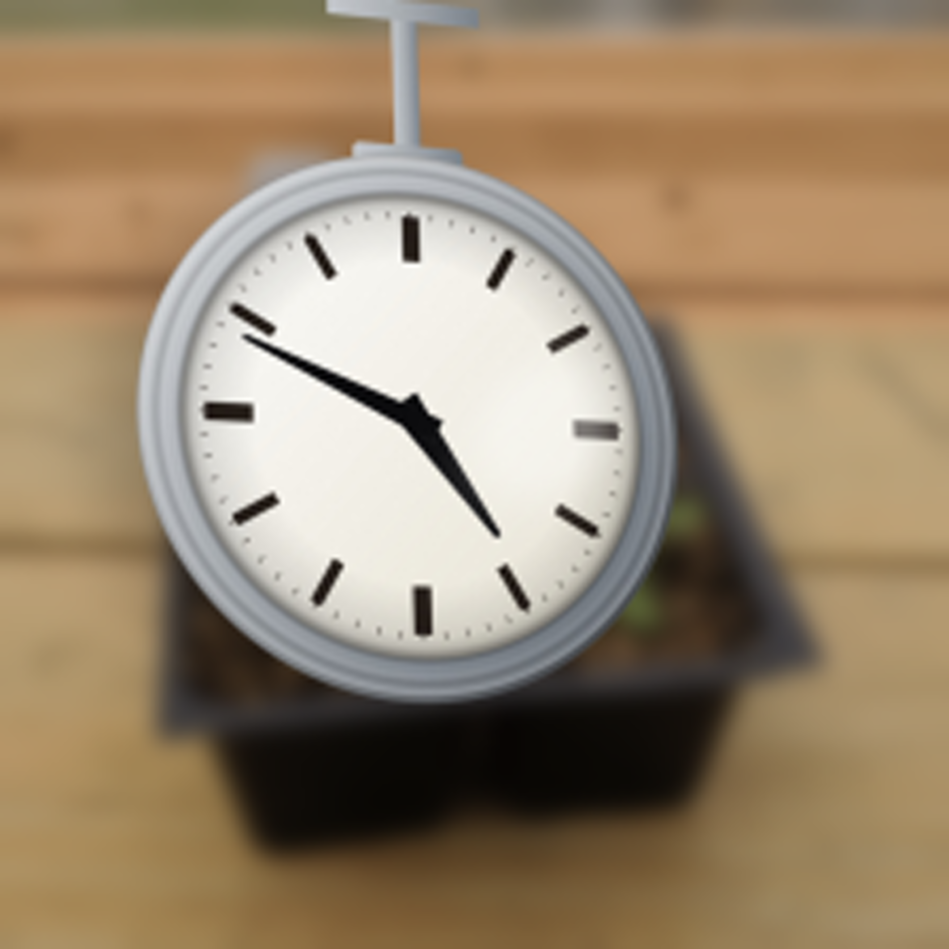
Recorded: 4 h 49 min
